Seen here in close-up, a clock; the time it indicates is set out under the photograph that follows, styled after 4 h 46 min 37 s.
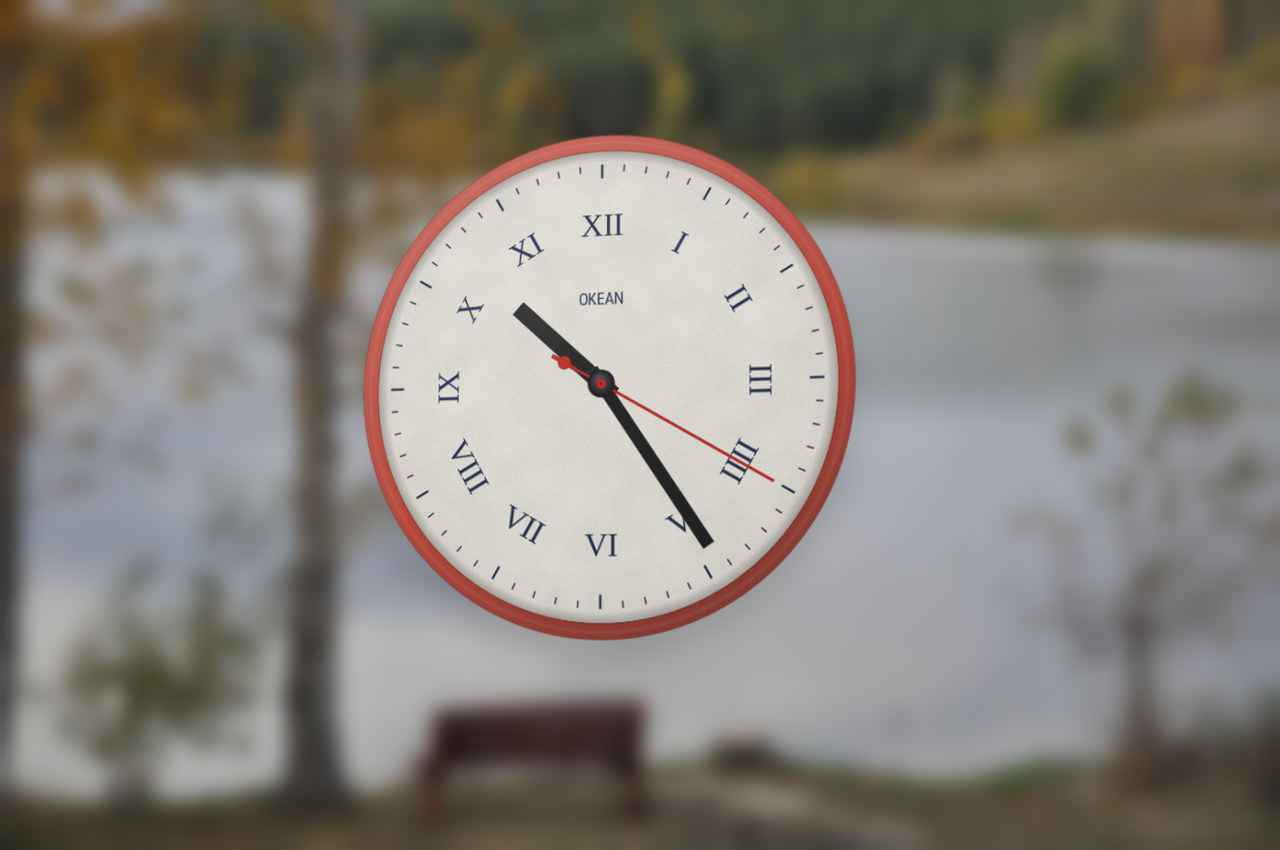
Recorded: 10 h 24 min 20 s
